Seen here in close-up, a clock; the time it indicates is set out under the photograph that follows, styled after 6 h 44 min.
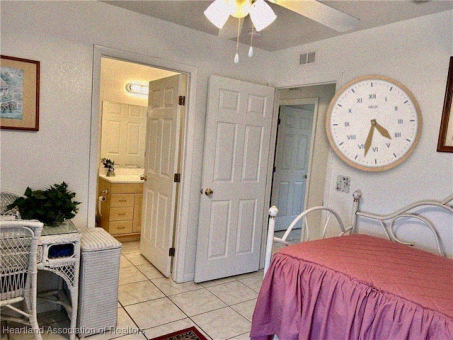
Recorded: 4 h 33 min
